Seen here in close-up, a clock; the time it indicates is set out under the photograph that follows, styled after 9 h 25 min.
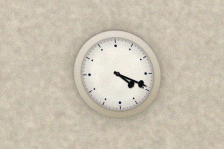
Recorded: 4 h 19 min
